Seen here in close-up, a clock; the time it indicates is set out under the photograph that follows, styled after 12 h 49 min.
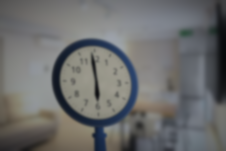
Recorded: 5 h 59 min
